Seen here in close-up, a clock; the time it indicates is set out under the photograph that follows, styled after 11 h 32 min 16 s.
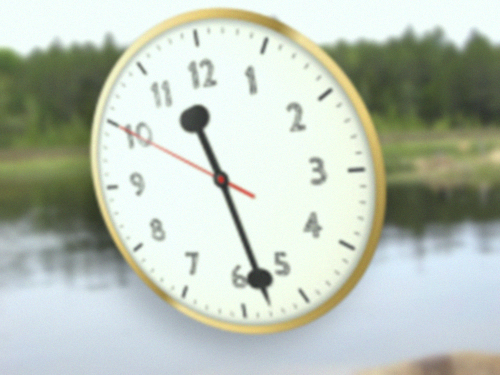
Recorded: 11 h 27 min 50 s
